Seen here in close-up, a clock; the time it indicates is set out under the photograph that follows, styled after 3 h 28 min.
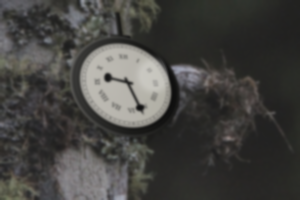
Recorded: 9 h 27 min
